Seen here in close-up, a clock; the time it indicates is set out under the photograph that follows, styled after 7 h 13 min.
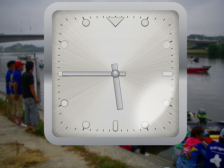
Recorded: 5 h 45 min
